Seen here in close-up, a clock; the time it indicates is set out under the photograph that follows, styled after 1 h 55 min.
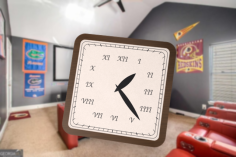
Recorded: 1 h 23 min
